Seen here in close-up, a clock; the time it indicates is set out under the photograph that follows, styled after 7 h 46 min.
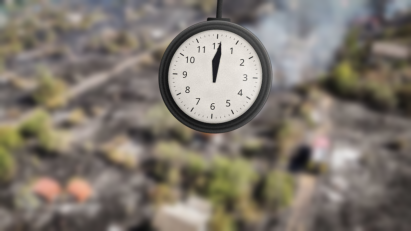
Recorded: 12 h 01 min
